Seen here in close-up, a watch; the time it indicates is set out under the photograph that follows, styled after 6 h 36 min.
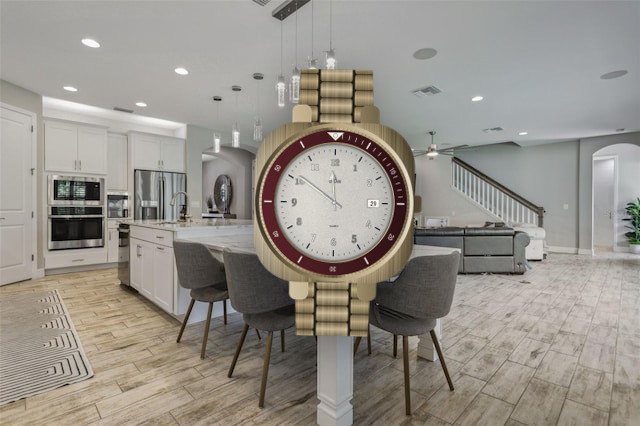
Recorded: 11 h 51 min
